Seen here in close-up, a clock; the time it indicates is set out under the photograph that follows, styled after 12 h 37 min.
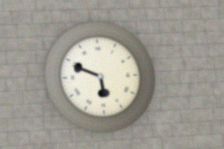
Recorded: 5 h 49 min
